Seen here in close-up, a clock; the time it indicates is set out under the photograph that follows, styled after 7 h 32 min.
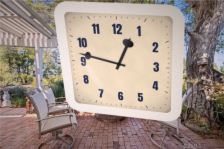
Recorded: 12 h 47 min
